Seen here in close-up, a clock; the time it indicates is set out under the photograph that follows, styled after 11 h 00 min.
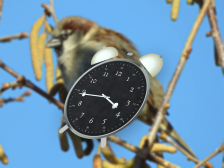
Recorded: 3 h 44 min
